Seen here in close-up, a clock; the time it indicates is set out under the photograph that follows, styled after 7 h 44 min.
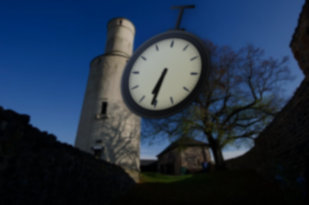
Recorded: 6 h 31 min
